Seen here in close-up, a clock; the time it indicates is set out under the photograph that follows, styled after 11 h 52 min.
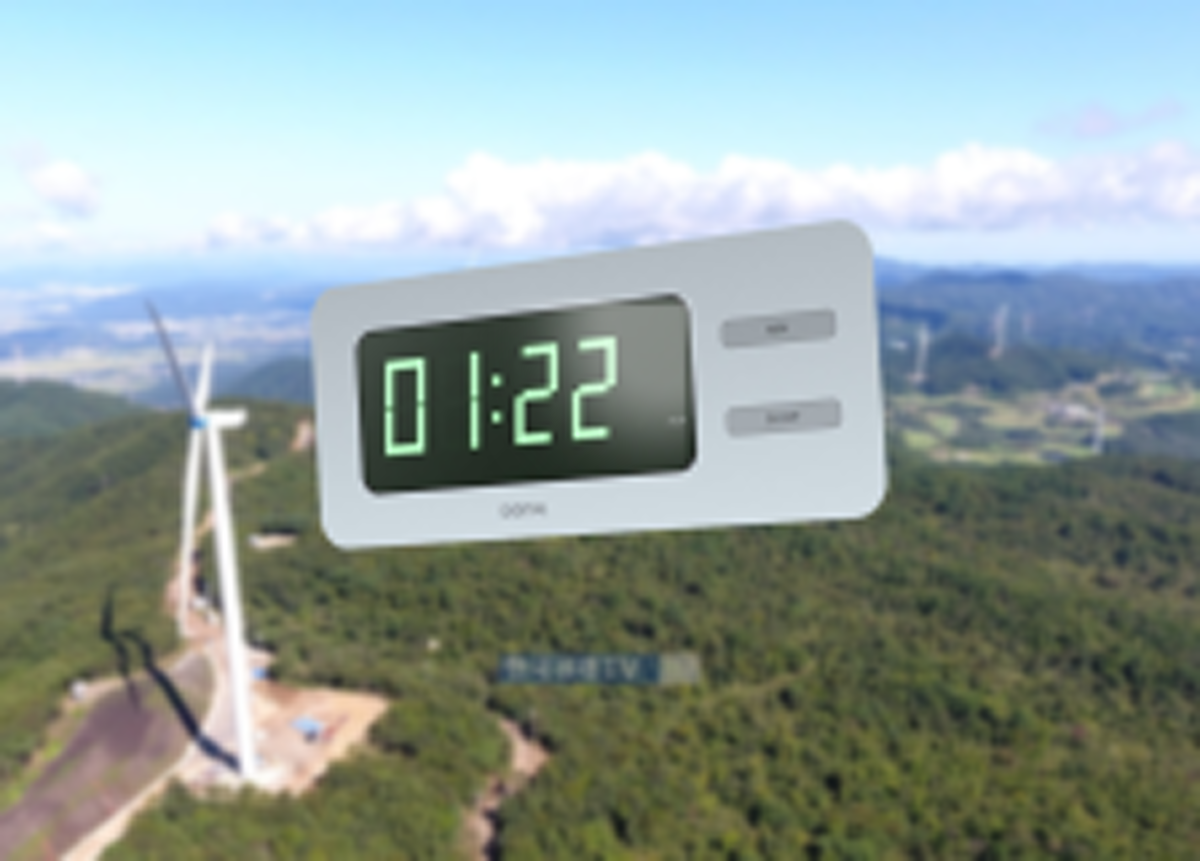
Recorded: 1 h 22 min
